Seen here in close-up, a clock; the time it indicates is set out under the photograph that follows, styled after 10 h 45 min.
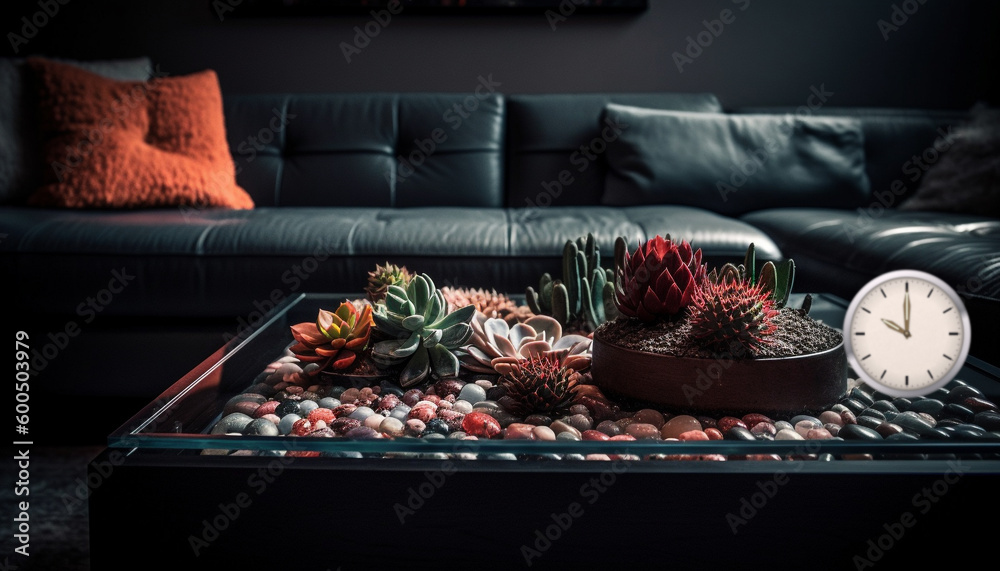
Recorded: 10 h 00 min
